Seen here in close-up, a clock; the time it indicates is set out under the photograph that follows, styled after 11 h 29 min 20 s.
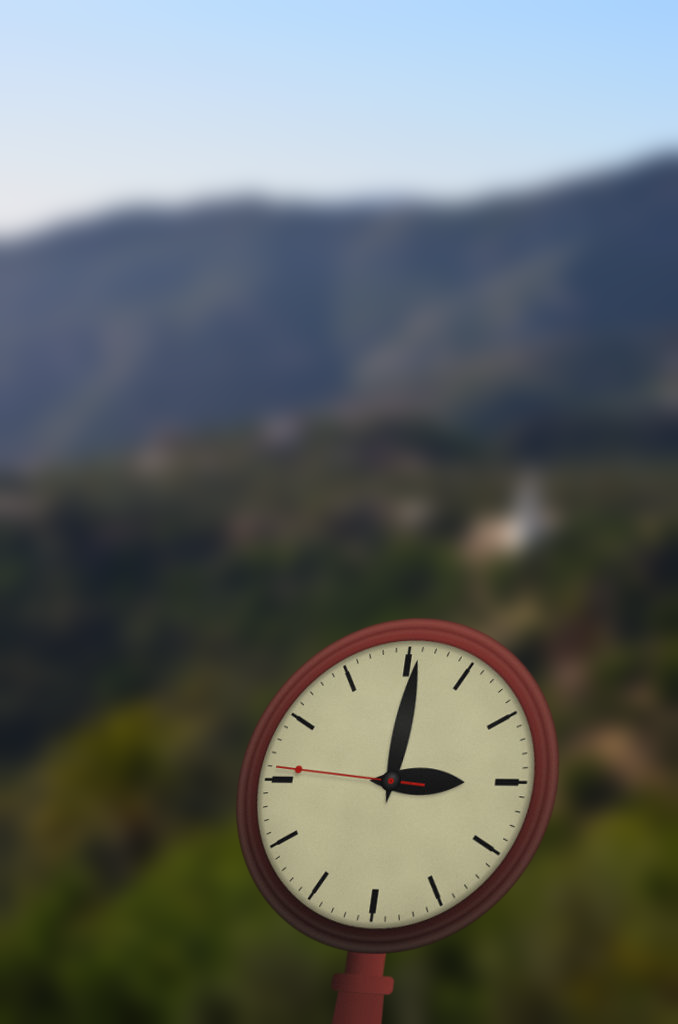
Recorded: 3 h 00 min 46 s
